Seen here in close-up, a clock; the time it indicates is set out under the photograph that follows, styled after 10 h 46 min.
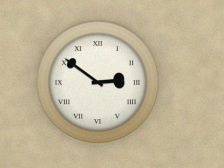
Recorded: 2 h 51 min
